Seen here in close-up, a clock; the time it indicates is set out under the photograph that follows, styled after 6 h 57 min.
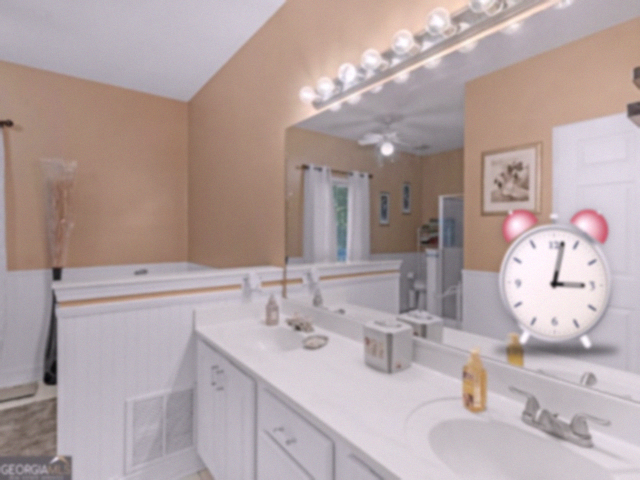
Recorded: 3 h 02 min
